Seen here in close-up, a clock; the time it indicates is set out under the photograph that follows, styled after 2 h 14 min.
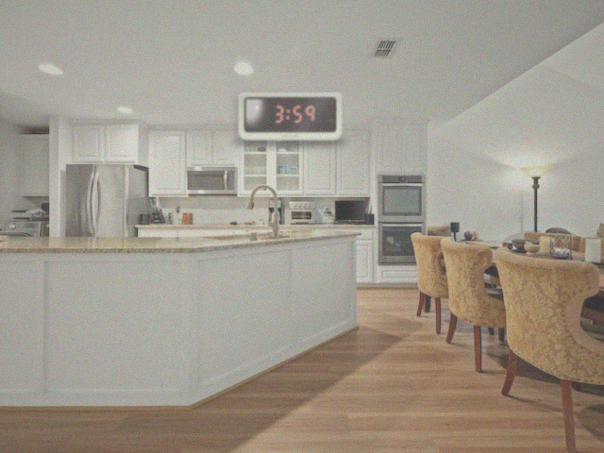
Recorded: 3 h 59 min
